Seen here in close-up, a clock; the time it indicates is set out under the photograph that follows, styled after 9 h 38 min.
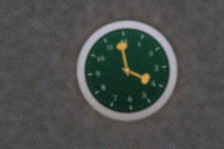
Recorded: 3 h 59 min
